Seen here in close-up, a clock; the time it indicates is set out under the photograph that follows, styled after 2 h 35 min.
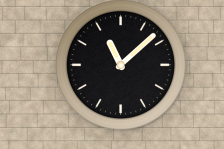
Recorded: 11 h 08 min
